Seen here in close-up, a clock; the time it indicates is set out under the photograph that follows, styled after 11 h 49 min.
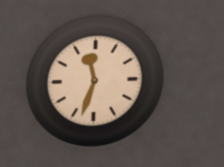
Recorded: 11 h 33 min
